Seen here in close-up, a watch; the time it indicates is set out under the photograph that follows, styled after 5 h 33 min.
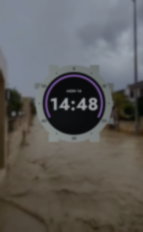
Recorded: 14 h 48 min
